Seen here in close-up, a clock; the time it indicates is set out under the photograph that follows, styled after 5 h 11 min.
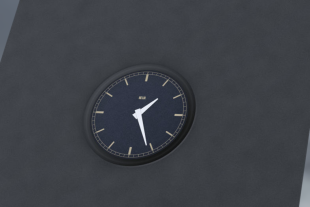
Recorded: 1 h 26 min
